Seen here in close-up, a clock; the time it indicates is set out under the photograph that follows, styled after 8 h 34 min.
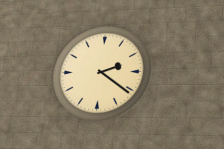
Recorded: 2 h 21 min
